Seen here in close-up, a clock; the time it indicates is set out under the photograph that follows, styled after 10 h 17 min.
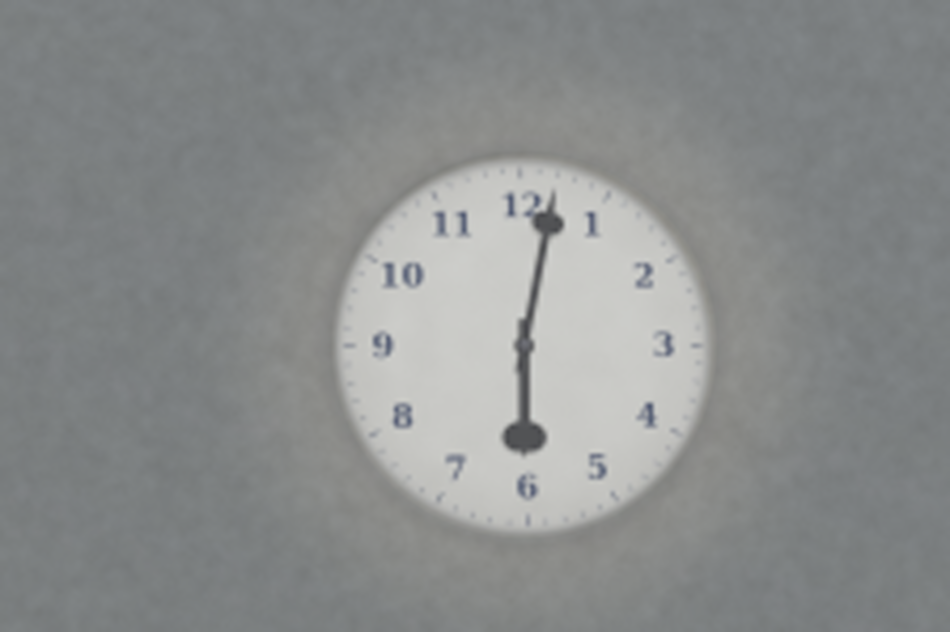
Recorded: 6 h 02 min
